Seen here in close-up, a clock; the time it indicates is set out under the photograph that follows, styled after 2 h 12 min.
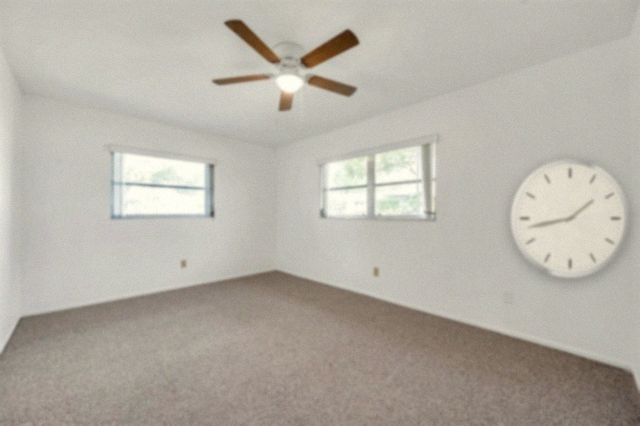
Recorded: 1 h 43 min
